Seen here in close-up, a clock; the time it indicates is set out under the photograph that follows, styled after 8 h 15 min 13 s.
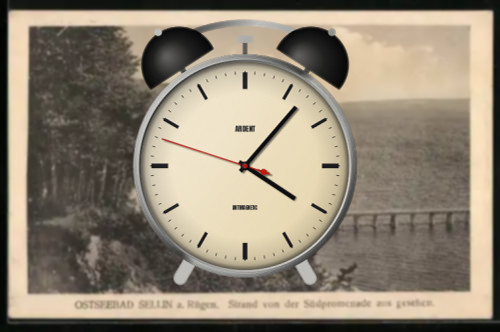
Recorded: 4 h 06 min 48 s
